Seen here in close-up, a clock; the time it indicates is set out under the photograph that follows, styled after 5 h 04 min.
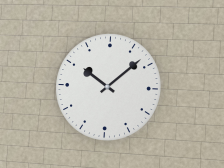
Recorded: 10 h 08 min
